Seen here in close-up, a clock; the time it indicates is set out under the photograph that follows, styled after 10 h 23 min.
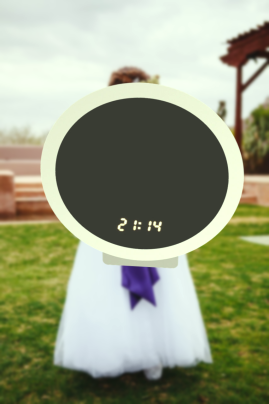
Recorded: 21 h 14 min
